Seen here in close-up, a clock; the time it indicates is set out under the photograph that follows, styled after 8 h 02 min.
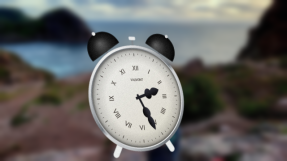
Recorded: 2 h 26 min
